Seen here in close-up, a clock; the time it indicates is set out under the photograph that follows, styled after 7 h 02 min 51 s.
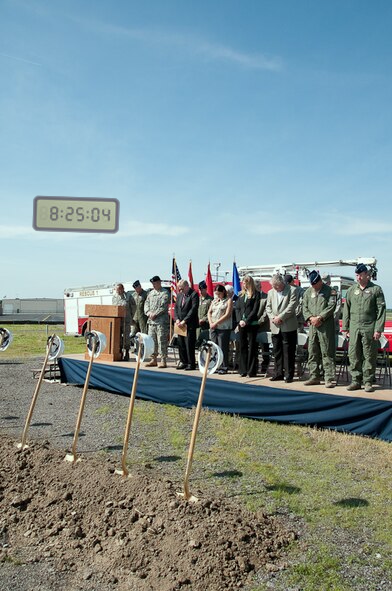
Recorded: 8 h 25 min 04 s
